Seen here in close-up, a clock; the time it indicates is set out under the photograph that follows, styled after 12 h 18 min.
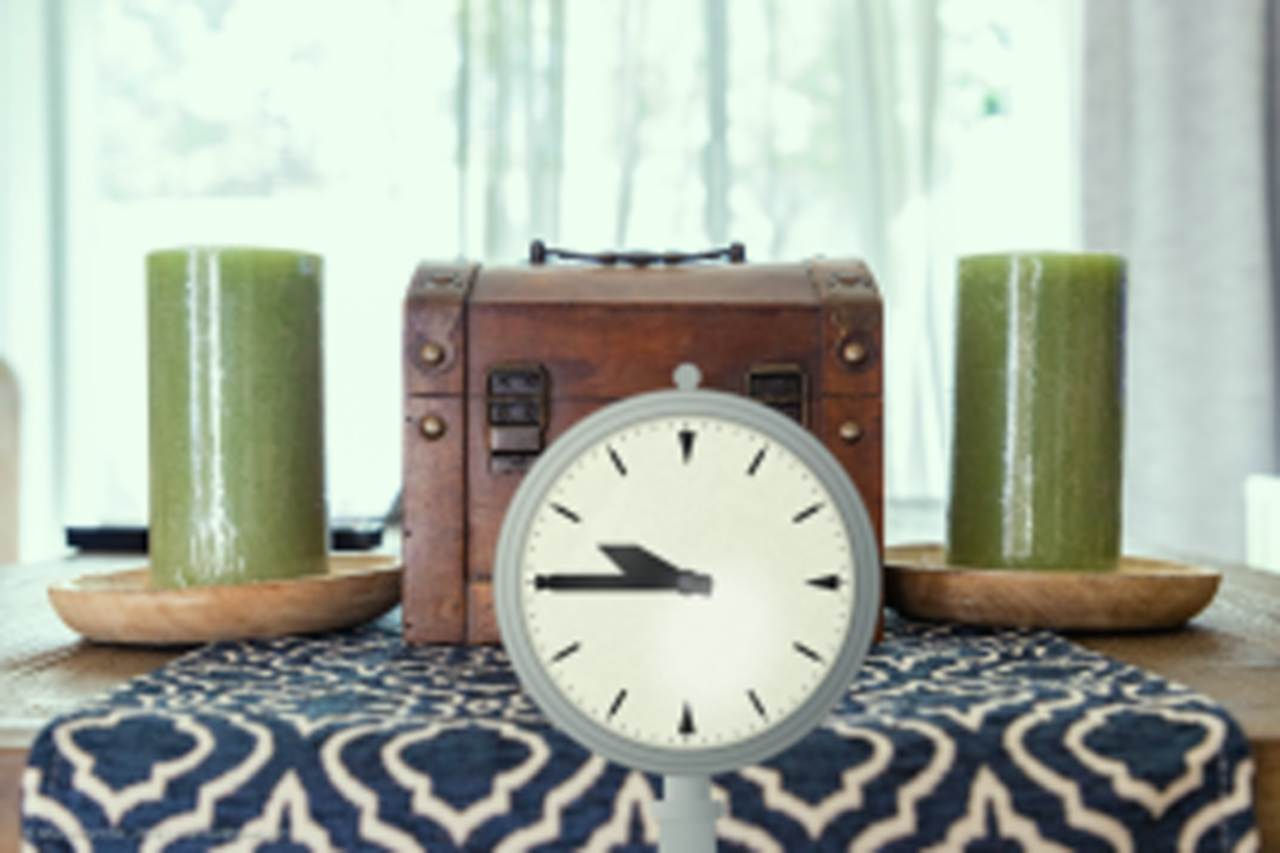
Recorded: 9 h 45 min
